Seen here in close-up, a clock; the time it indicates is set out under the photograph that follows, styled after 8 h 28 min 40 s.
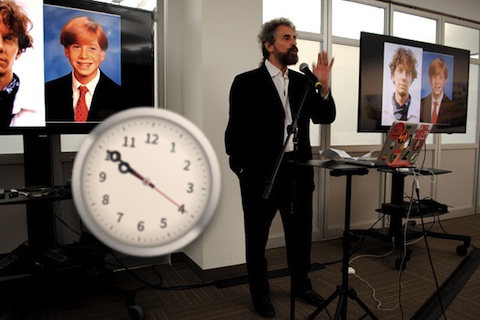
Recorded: 9 h 50 min 20 s
